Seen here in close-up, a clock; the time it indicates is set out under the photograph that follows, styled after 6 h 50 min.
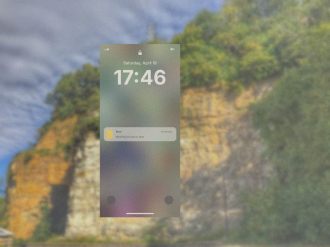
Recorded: 17 h 46 min
